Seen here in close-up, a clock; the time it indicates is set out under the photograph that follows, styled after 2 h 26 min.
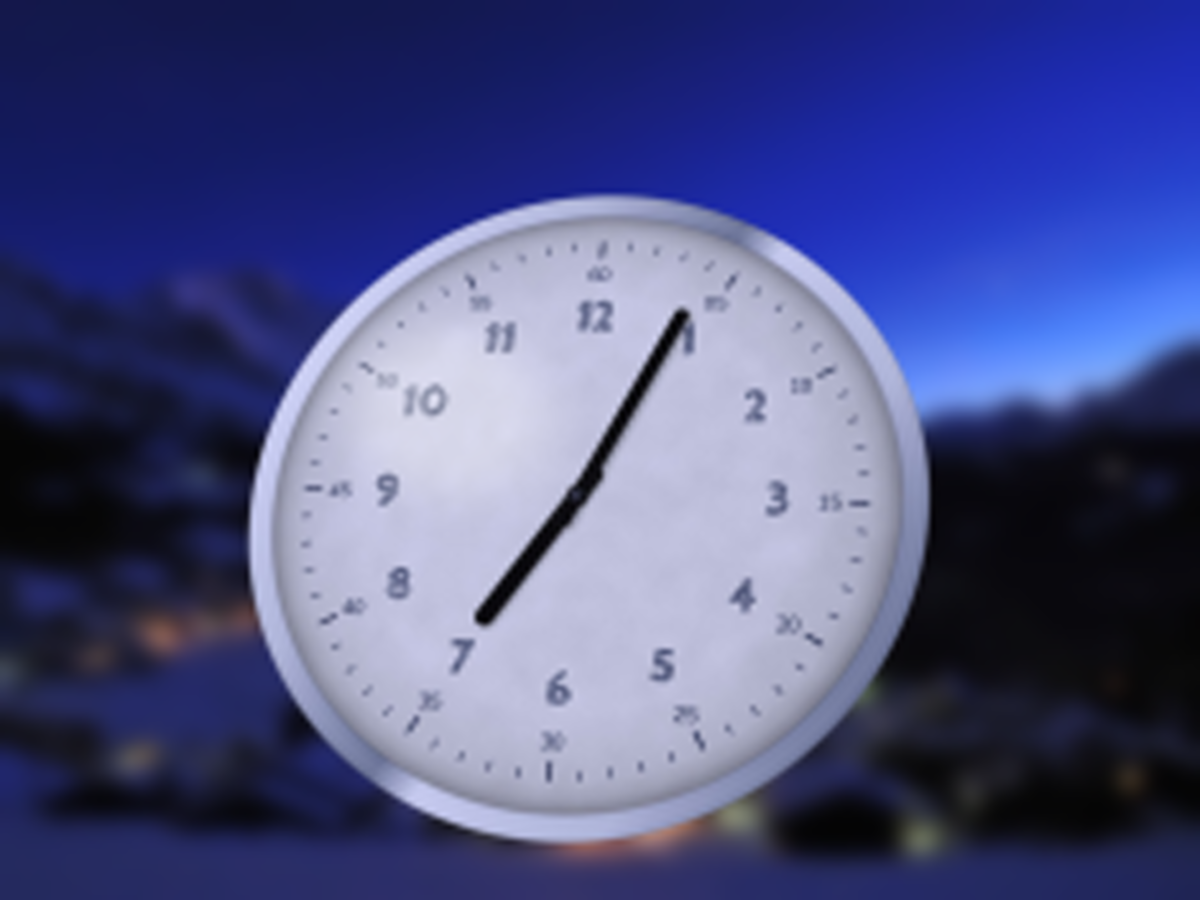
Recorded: 7 h 04 min
